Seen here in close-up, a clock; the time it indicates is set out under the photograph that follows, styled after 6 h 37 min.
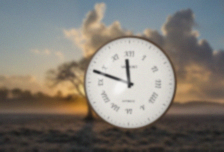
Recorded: 11 h 48 min
